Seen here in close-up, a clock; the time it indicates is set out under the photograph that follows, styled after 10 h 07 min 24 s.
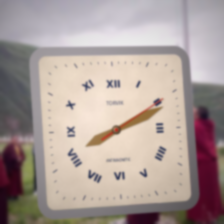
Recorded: 8 h 11 min 10 s
